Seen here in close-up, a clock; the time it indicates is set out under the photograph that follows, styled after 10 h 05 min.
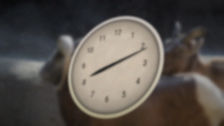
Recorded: 8 h 11 min
